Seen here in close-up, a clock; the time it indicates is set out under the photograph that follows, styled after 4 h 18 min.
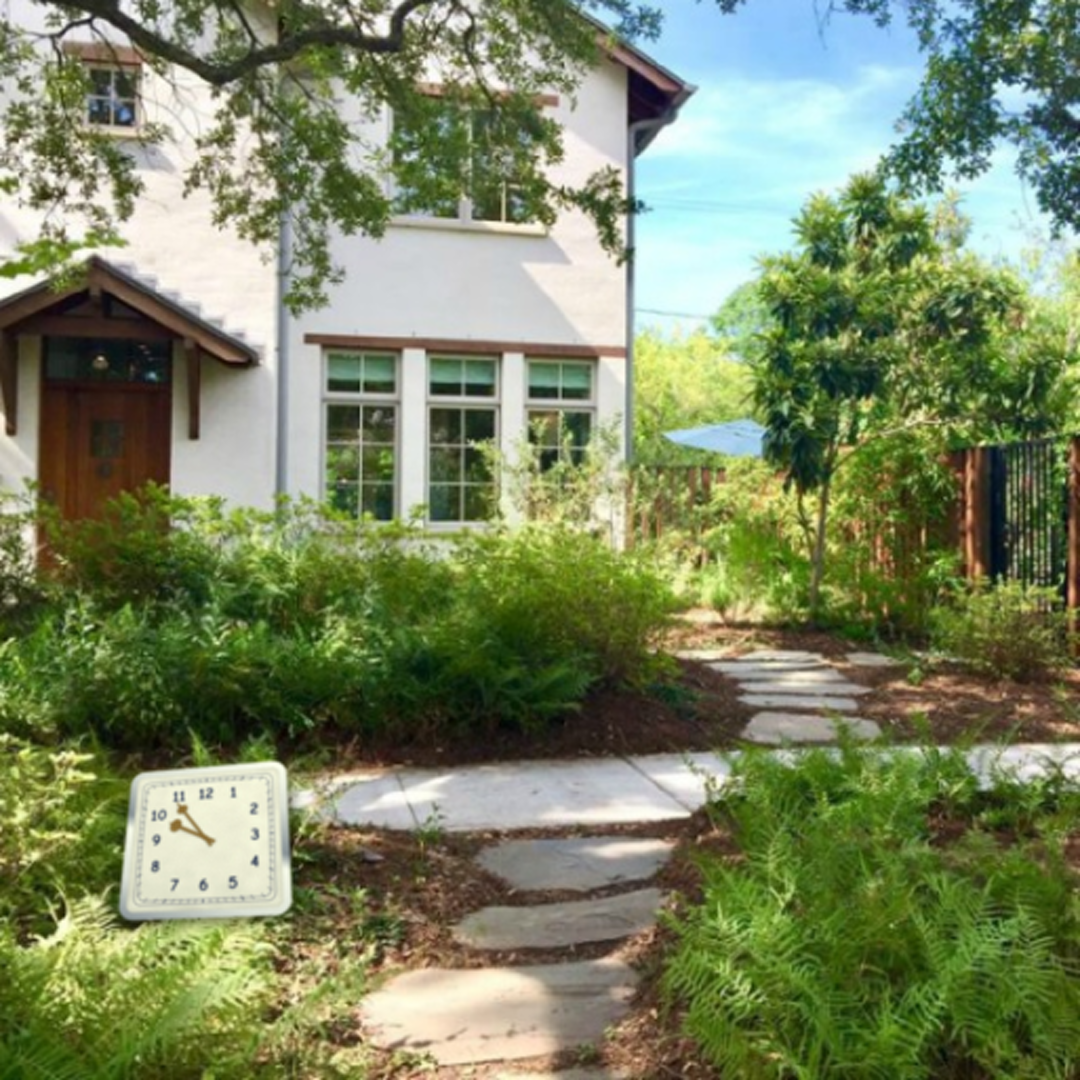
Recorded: 9 h 54 min
